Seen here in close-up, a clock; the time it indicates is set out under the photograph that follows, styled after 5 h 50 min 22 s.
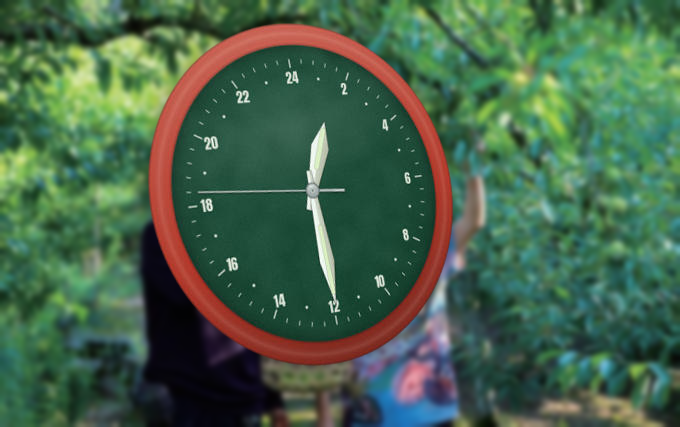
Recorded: 1 h 29 min 46 s
